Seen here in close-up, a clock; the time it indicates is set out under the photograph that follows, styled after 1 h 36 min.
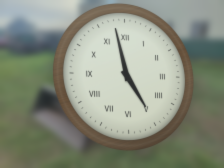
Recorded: 4 h 58 min
